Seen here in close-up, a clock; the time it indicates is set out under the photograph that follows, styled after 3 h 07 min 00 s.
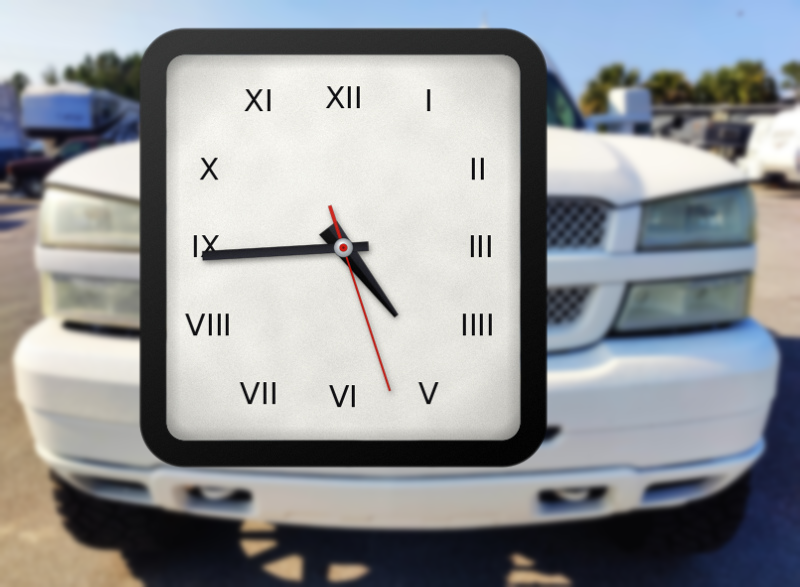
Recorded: 4 h 44 min 27 s
